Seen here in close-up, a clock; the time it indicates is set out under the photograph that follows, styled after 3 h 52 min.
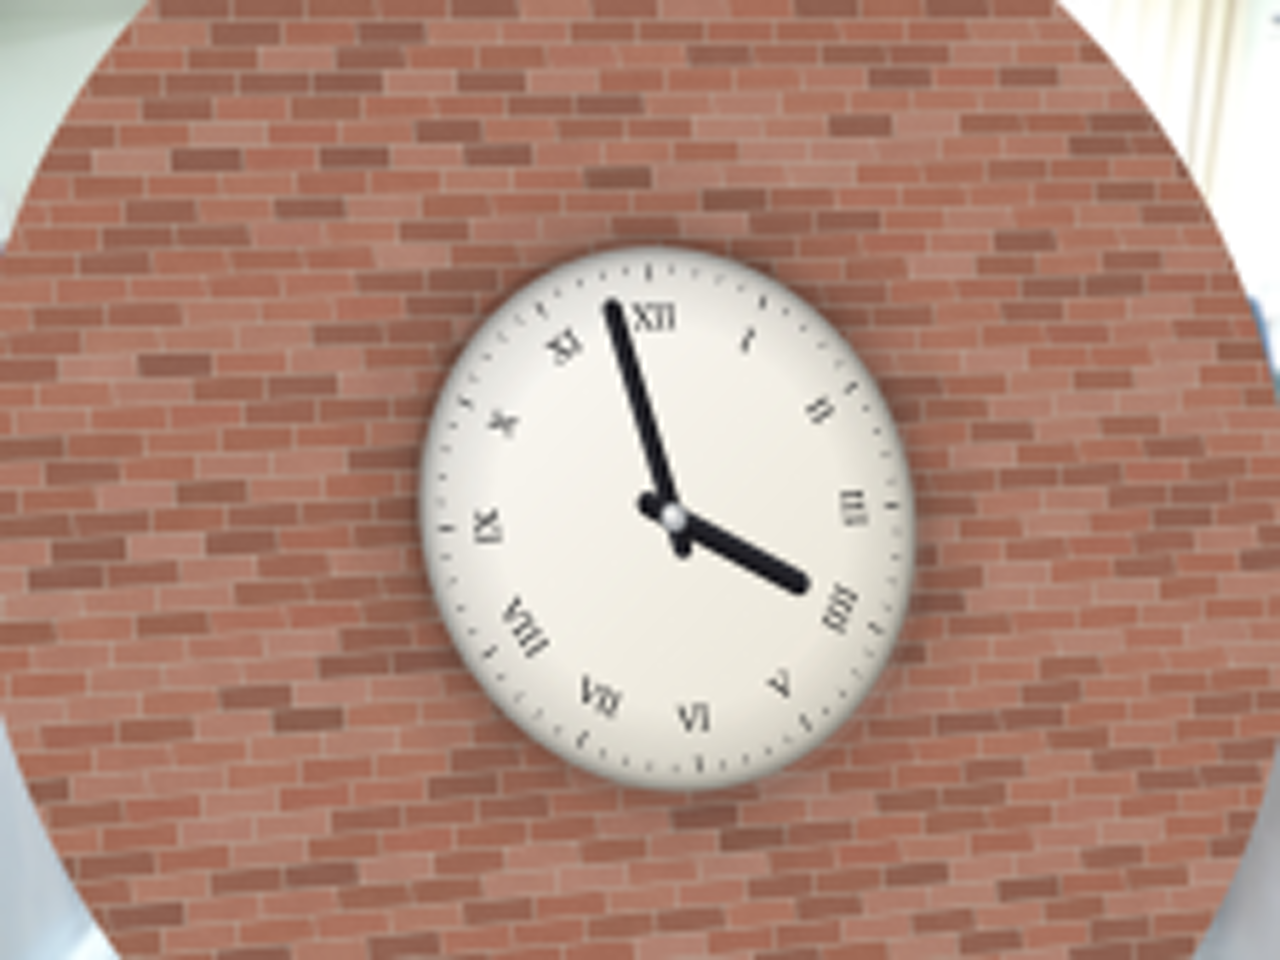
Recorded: 3 h 58 min
